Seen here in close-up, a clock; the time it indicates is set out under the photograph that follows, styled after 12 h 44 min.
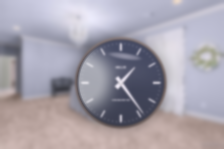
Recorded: 1 h 24 min
